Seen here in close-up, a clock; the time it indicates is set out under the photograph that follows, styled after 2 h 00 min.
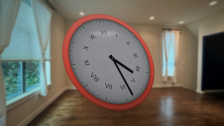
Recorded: 4 h 28 min
